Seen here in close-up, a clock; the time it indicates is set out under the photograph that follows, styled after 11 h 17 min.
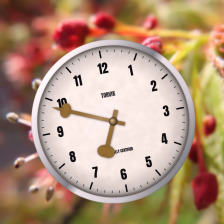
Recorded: 6 h 49 min
